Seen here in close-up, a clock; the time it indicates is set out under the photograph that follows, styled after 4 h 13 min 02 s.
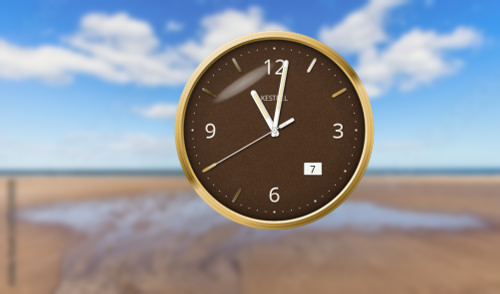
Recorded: 11 h 01 min 40 s
